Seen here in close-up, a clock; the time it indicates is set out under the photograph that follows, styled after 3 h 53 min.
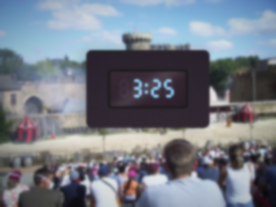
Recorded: 3 h 25 min
